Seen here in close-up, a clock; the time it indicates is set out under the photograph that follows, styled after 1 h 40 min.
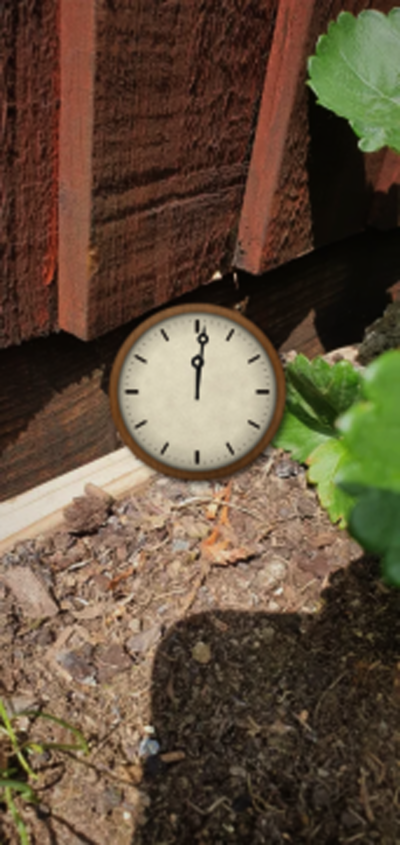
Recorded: 12 h 01 min
